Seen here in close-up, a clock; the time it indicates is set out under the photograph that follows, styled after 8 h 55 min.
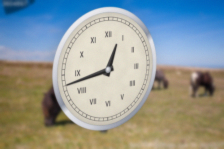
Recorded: 12 h 43 min
